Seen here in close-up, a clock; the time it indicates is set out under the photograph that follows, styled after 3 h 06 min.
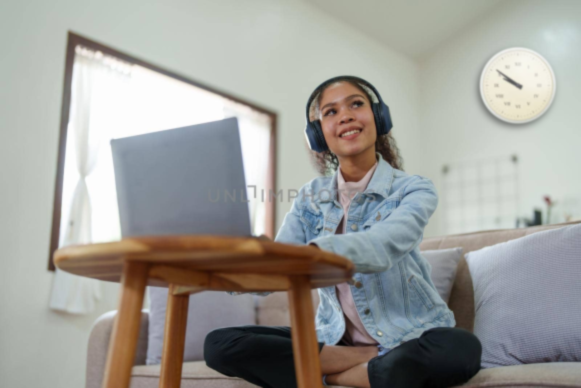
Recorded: 9 h 51 min
